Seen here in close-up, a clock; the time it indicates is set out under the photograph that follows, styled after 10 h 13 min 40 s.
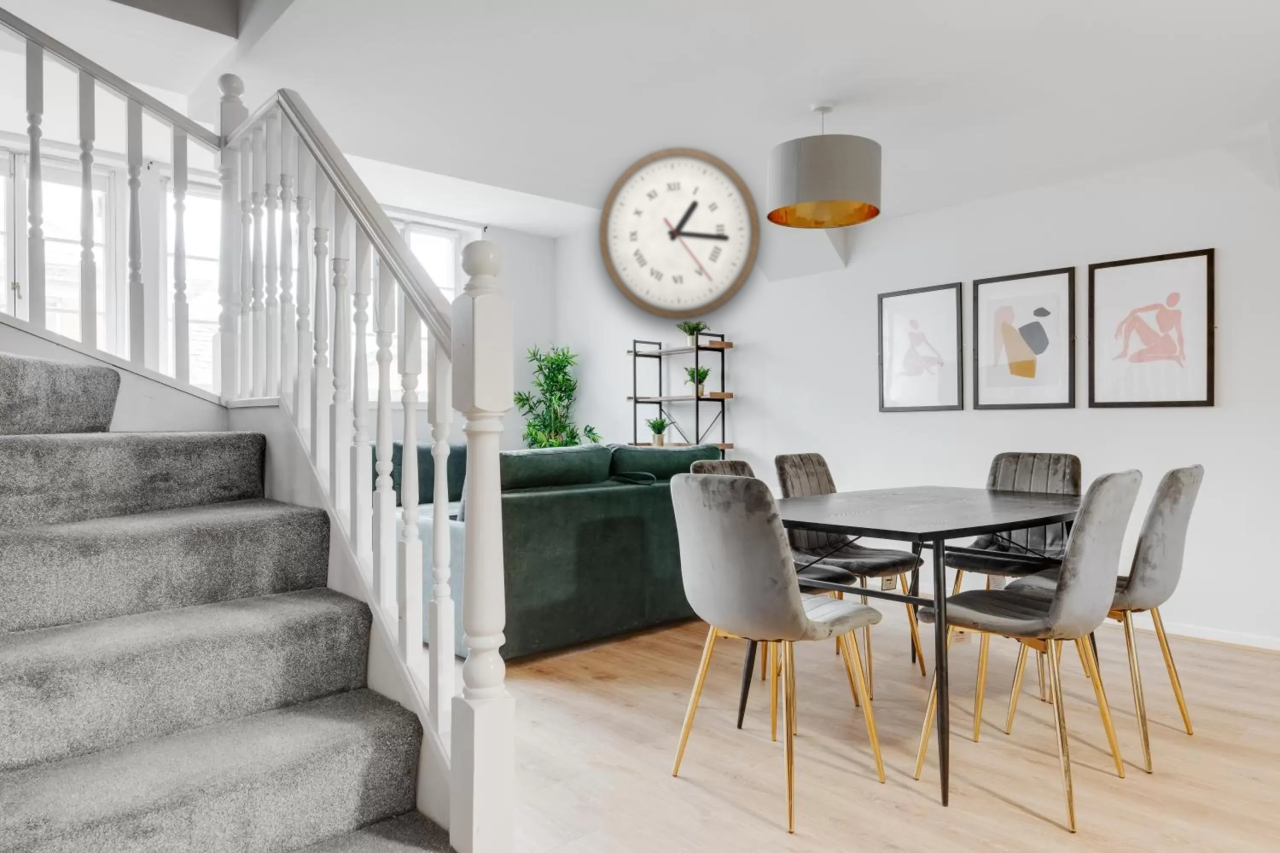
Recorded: 1 h 16 min 24 s
